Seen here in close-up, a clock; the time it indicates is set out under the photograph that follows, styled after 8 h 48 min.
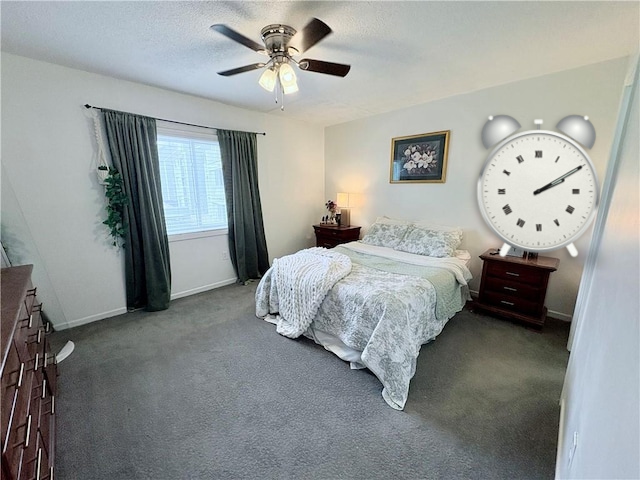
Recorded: 2 h 10 min
